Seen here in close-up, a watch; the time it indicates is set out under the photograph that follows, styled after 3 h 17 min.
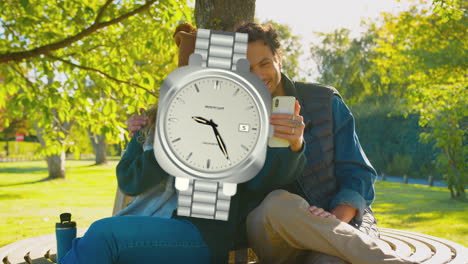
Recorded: 9 h 25 min
